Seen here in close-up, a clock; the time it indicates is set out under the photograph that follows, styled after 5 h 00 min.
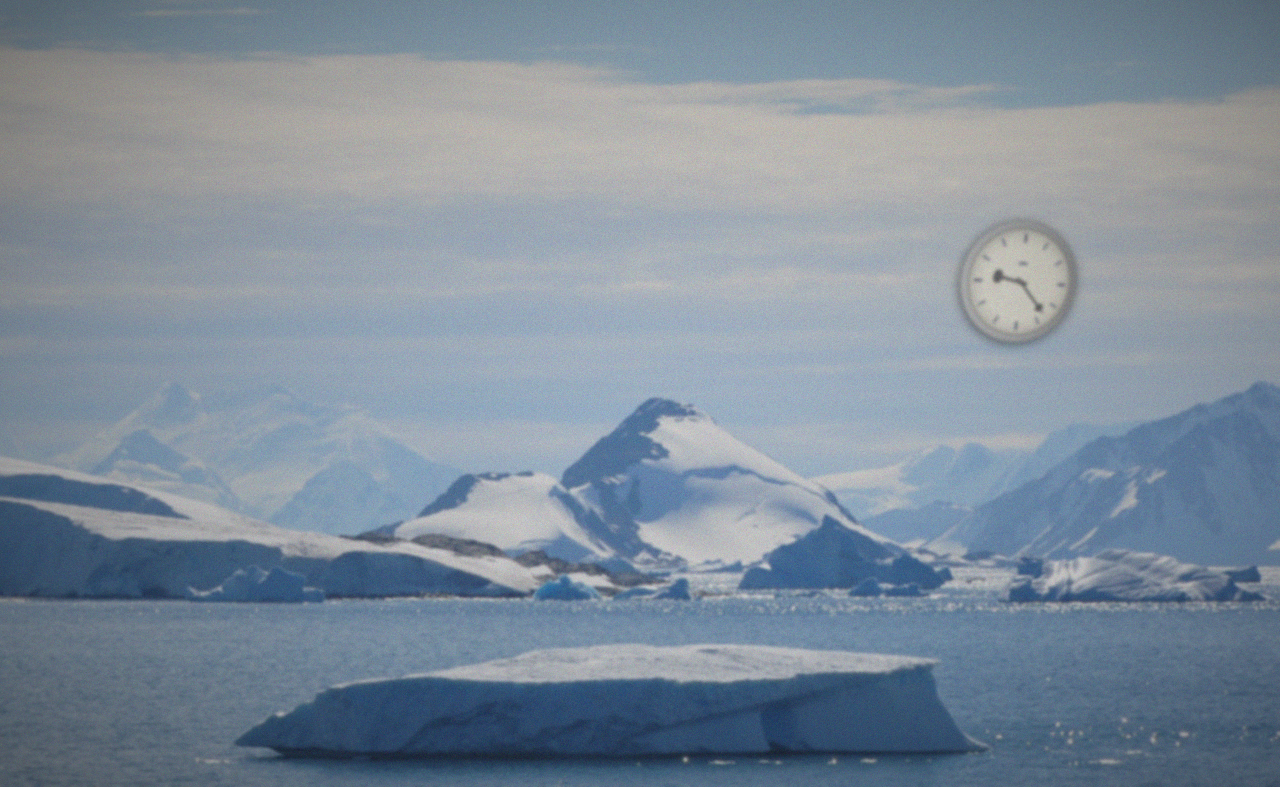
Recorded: 9 h 23 min
